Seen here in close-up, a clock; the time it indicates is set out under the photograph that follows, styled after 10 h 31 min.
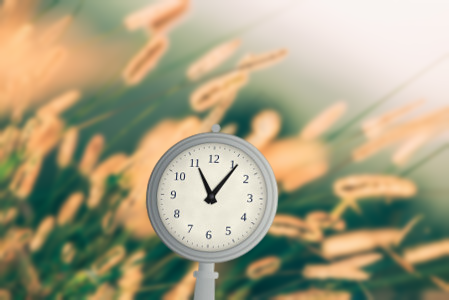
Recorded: 11 h 06 min
